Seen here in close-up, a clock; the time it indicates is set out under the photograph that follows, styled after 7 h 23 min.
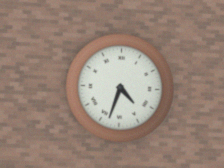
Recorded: 4 h 33 min
